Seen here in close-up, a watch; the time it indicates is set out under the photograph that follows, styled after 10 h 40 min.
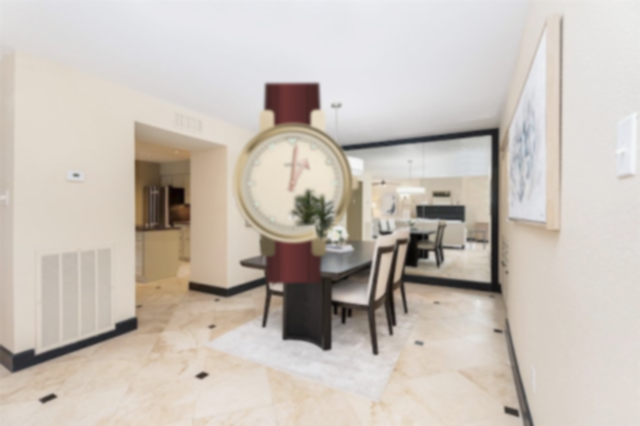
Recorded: 1 h 01 min
